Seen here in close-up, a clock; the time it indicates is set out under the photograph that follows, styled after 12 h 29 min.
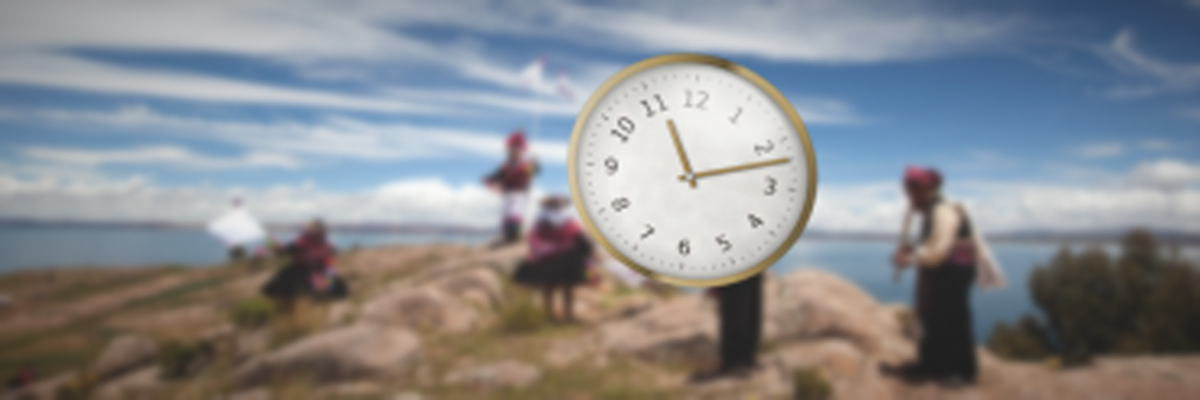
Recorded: 11 h 12 min
